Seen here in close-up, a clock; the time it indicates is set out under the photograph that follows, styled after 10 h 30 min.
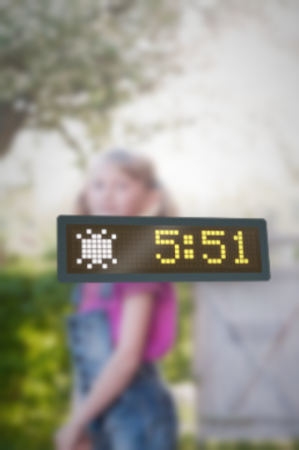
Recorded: 5 h 51 min
